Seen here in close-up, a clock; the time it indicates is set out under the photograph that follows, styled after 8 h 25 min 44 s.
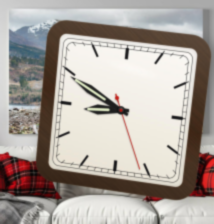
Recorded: 8 h 49 min 26 s
